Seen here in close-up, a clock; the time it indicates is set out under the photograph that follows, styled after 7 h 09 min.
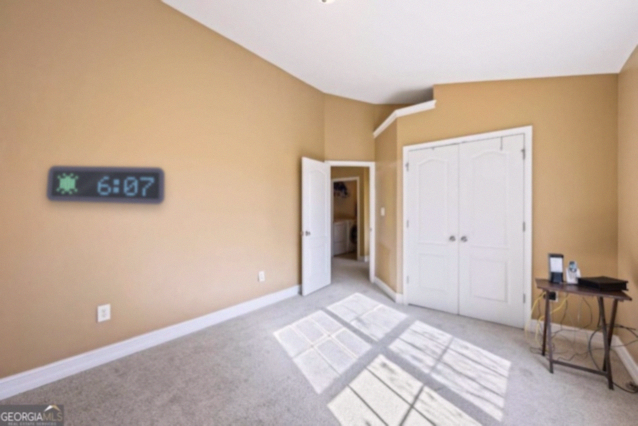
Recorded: 6 h 07 min
